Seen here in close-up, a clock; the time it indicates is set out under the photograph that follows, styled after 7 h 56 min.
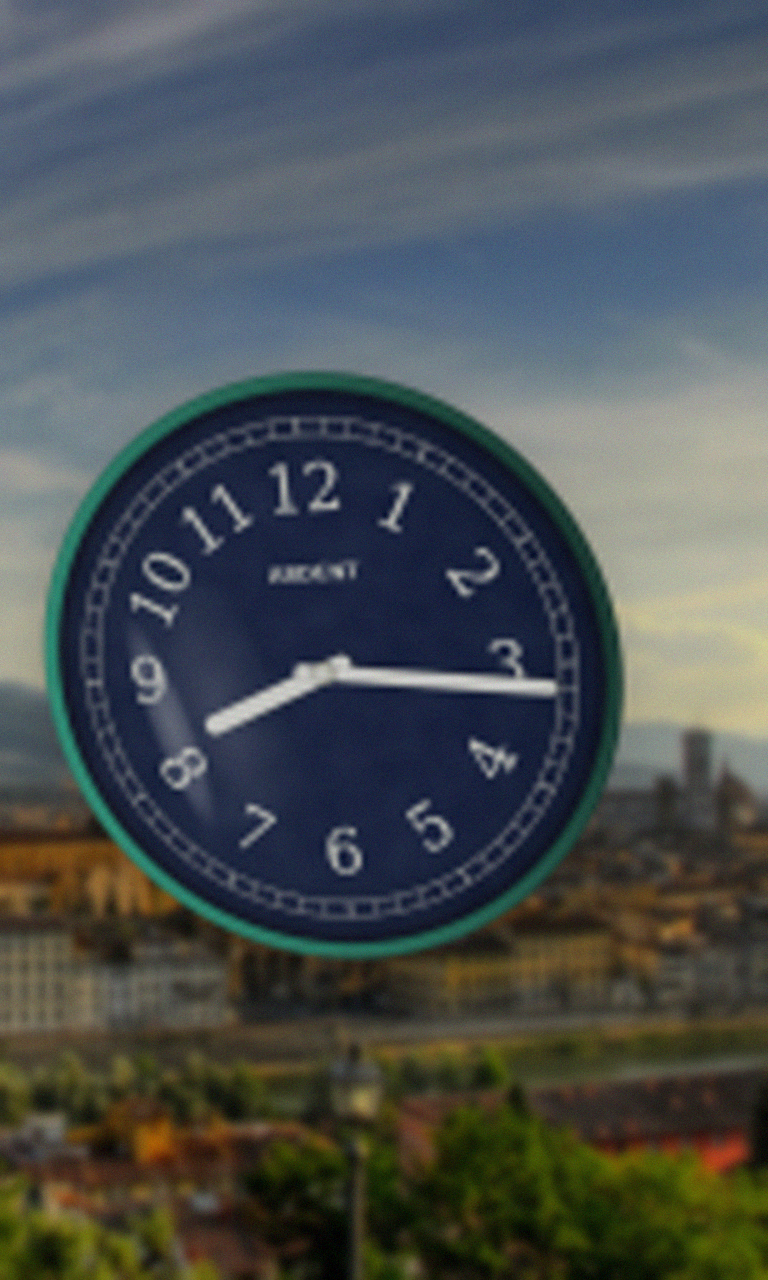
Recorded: 8 h 16 min
